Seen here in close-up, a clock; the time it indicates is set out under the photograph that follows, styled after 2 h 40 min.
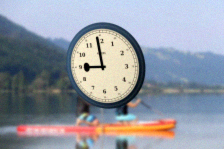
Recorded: 8 h 59 min
